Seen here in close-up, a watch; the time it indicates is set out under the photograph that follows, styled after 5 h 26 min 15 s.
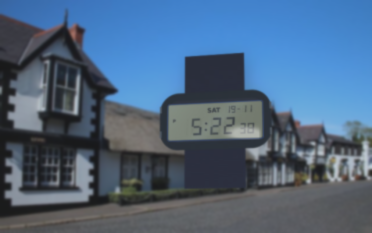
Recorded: 5 h 22 min 38 s
